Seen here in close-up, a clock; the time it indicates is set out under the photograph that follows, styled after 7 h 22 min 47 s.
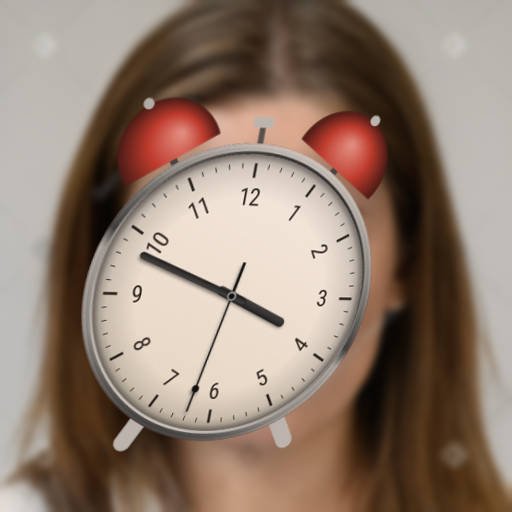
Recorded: 3 h 48 min 32 s
